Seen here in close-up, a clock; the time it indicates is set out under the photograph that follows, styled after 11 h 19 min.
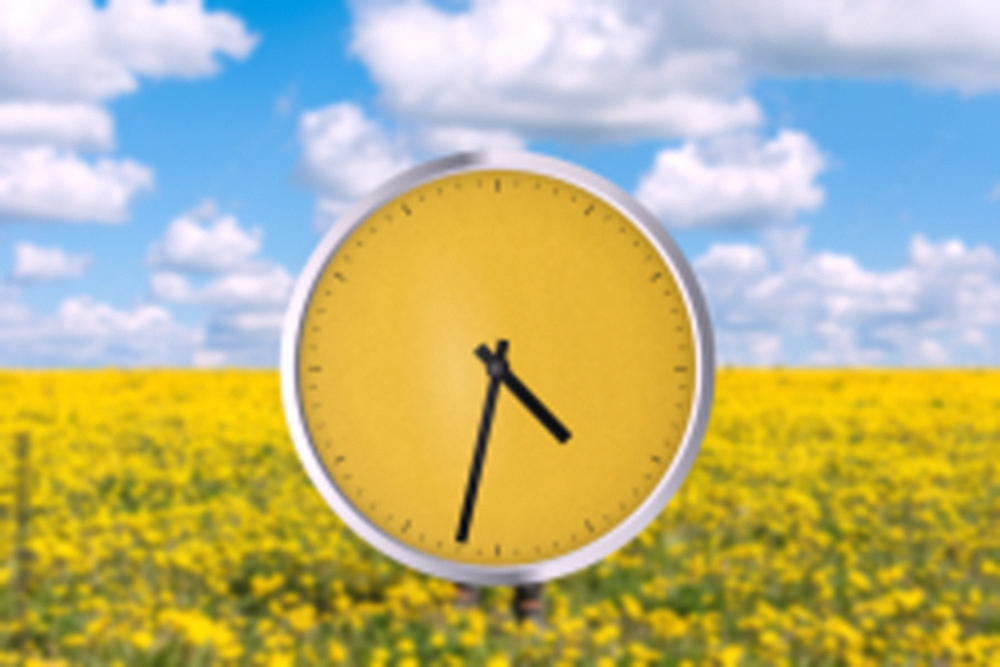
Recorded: 4 h 32 min
